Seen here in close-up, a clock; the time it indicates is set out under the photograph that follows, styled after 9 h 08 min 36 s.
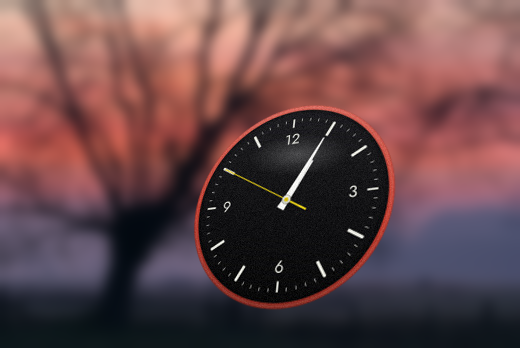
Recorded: 1 h 04 min 50 s
